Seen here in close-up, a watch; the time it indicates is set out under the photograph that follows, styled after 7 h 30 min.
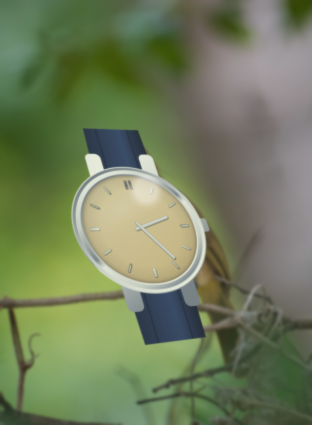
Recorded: 2 h 24 min
